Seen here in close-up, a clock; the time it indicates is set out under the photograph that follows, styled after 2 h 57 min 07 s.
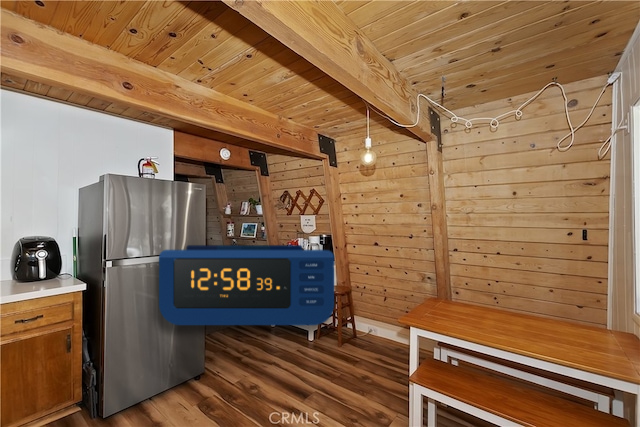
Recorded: 12 h 58 min 39 s
